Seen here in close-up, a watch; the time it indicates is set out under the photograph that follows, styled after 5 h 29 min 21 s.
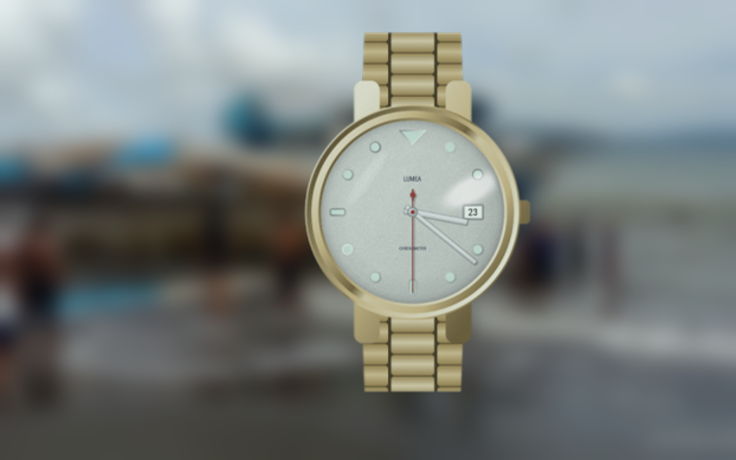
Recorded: 3 h 21 min 30 s
